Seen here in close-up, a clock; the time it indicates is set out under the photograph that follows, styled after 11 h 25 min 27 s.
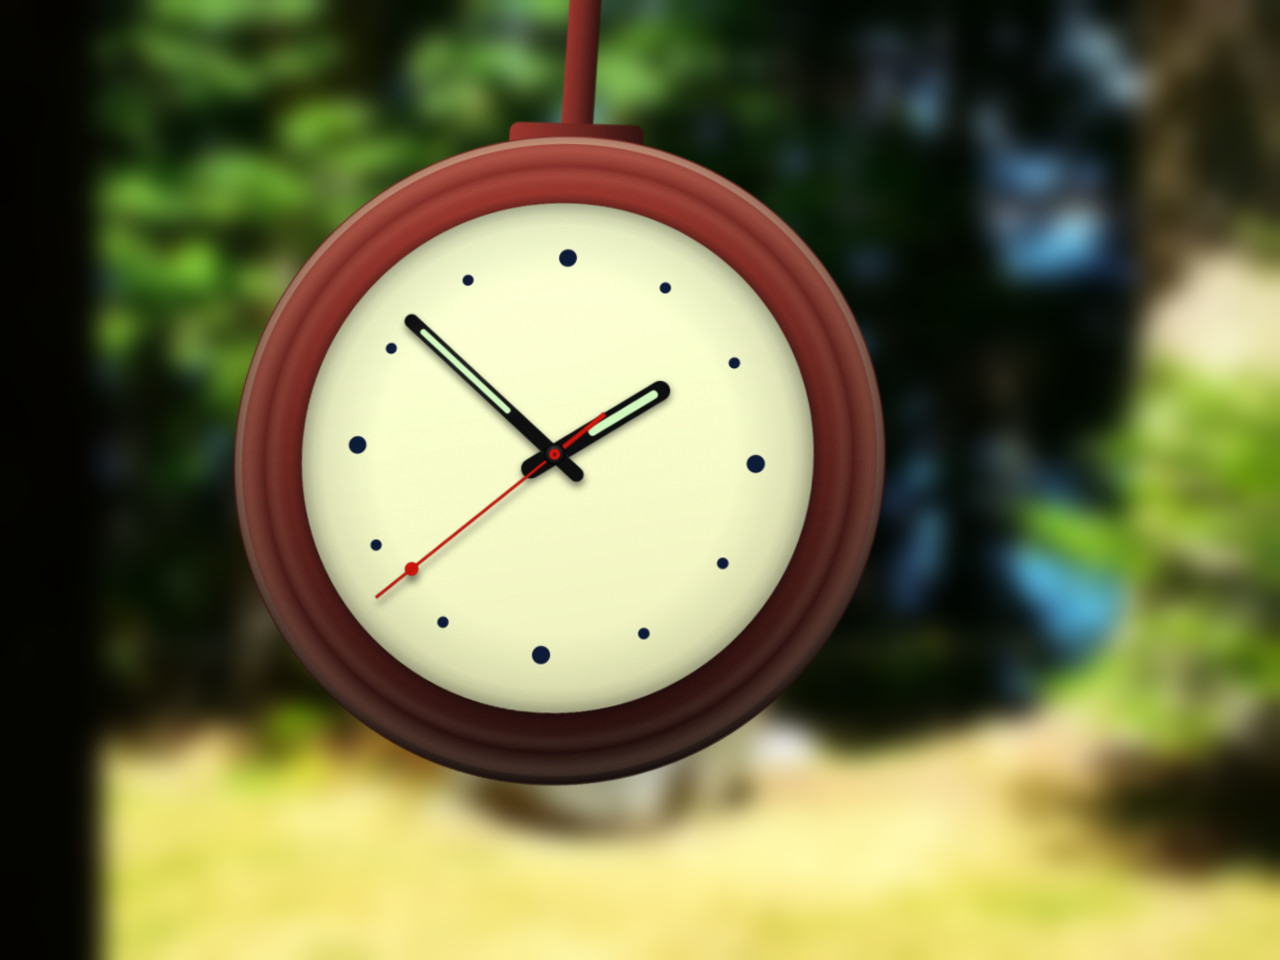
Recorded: 1 h 51 min 38 s
